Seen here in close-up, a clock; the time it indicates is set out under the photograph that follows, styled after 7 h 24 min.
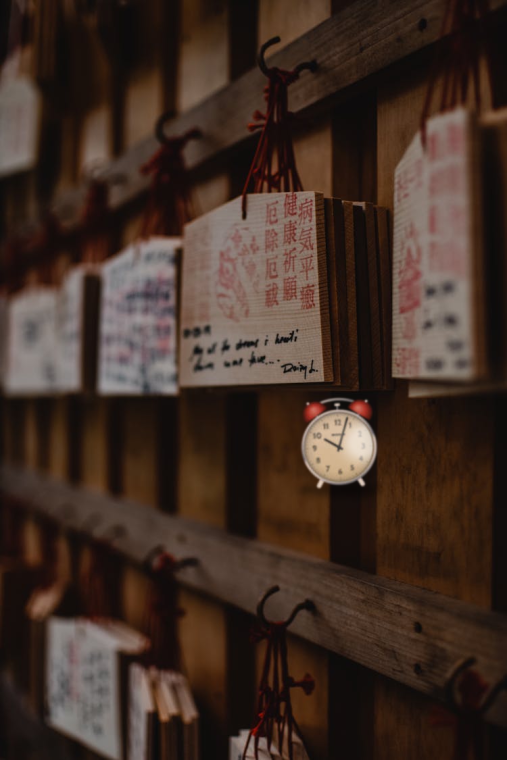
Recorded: 10 h 03 min
